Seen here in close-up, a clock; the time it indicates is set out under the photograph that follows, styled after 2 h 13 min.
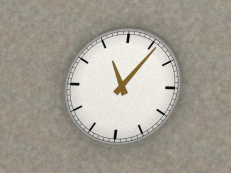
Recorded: 11 h 06 min
